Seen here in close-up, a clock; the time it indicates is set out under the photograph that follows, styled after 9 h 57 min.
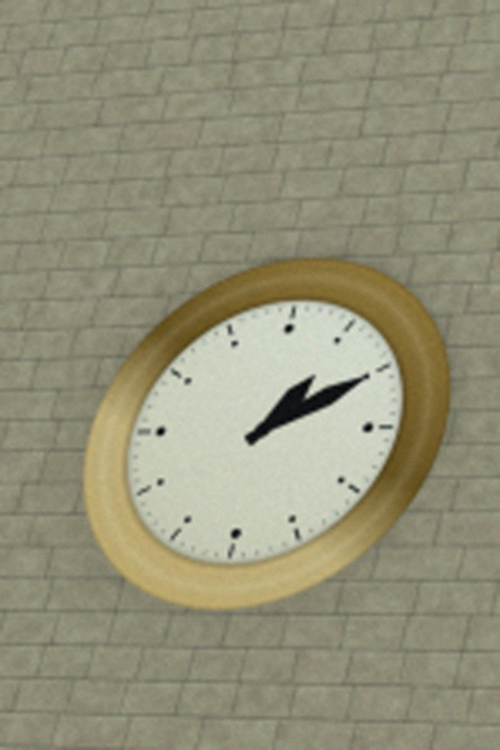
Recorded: 1 h 10 min
